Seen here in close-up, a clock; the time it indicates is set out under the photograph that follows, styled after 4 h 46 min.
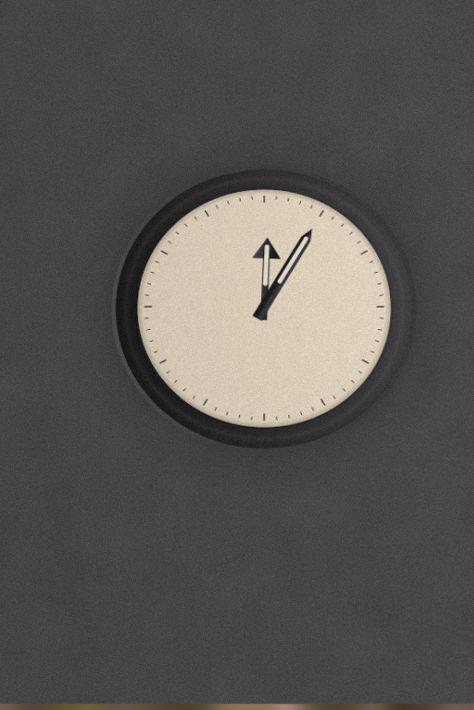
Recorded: 12 h 05 min
